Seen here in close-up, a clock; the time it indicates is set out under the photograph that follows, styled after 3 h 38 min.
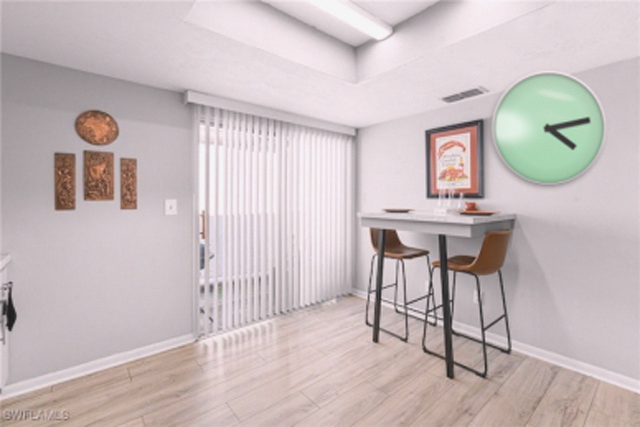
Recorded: 4 h 13 min
